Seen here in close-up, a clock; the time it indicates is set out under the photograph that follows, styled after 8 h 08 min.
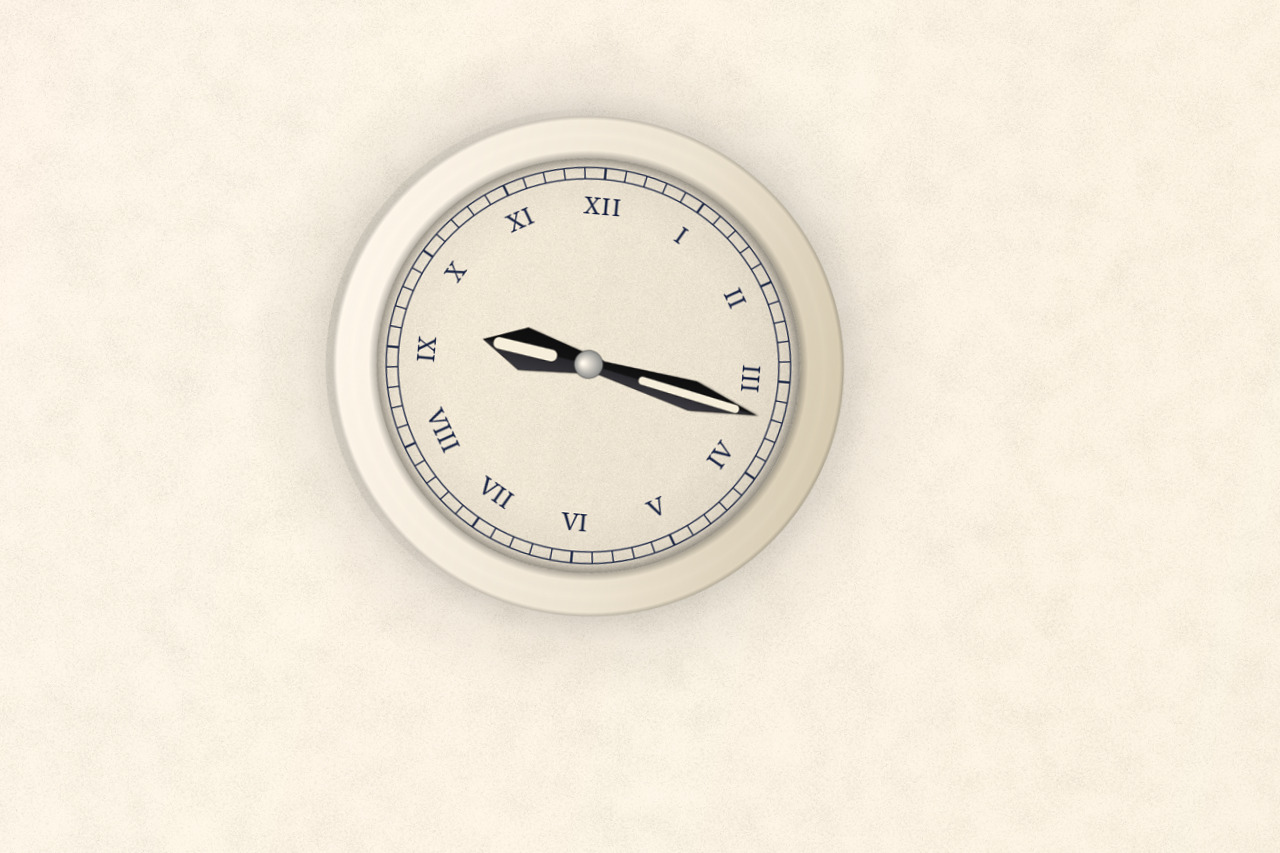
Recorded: 9 h 17 min
